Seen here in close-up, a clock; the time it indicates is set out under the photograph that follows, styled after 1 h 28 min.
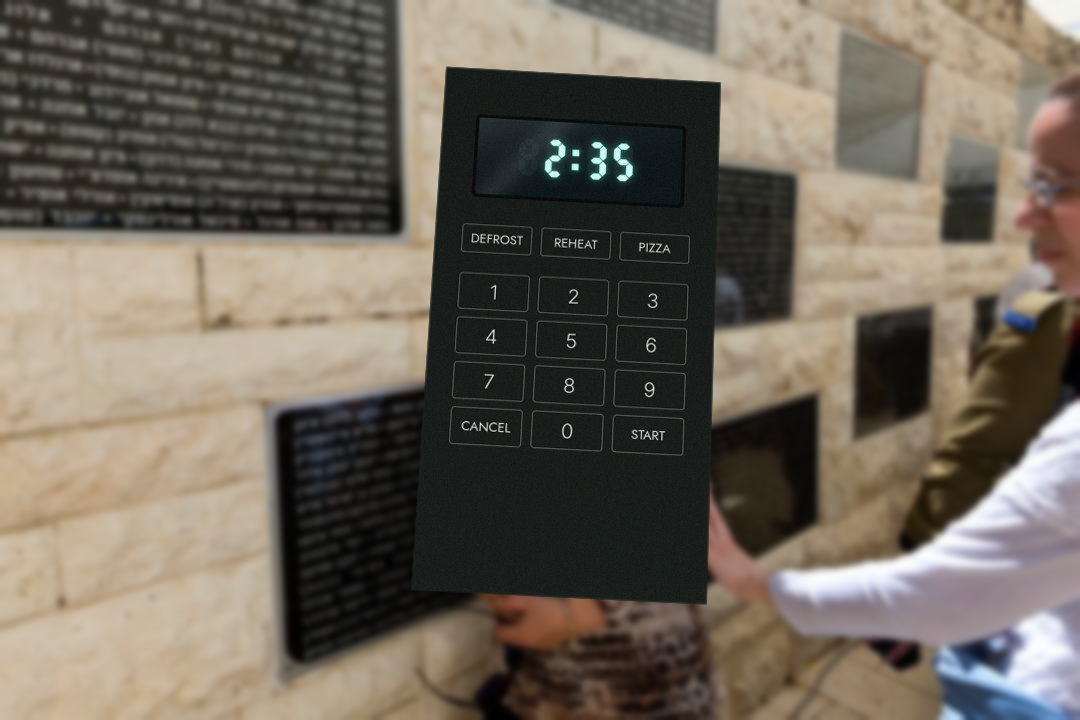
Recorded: 2 h 35 min
